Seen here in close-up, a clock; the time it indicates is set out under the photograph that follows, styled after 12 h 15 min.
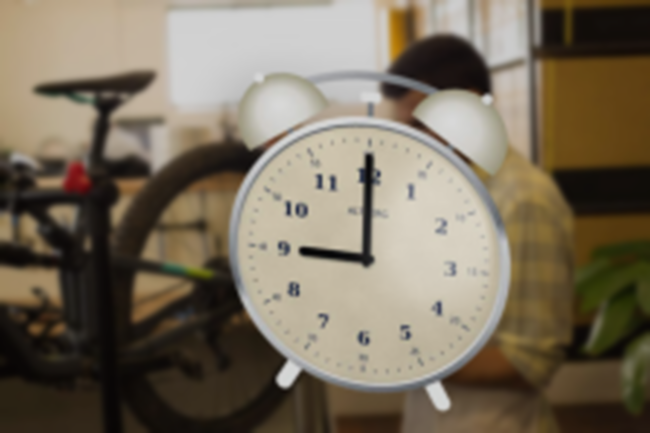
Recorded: 9 h 00 min
